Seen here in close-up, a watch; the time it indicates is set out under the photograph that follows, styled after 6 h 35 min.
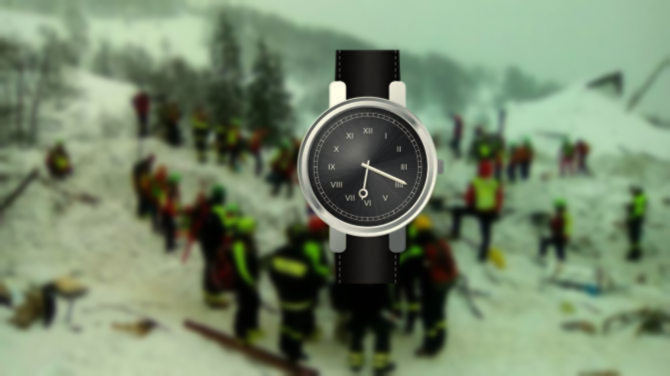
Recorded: 6 h 19 min
